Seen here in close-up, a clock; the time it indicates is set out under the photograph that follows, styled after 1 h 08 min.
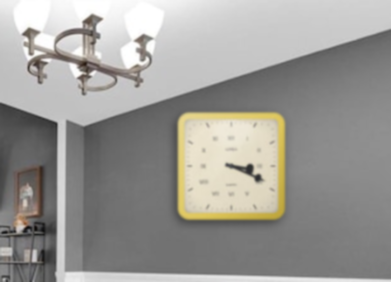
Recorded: 3 h 19 min
